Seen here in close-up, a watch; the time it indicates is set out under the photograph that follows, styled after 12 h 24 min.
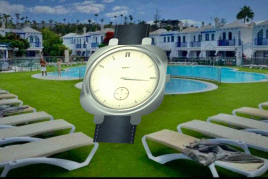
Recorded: 3 h 16 min
